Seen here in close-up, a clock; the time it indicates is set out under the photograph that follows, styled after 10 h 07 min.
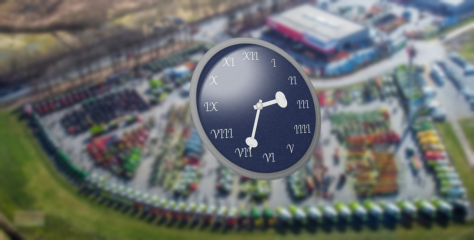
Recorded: 2 h 34 min
